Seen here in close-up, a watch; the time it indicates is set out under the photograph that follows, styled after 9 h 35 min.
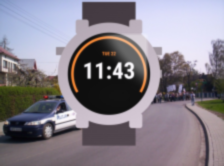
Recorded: 11 h 43 min
